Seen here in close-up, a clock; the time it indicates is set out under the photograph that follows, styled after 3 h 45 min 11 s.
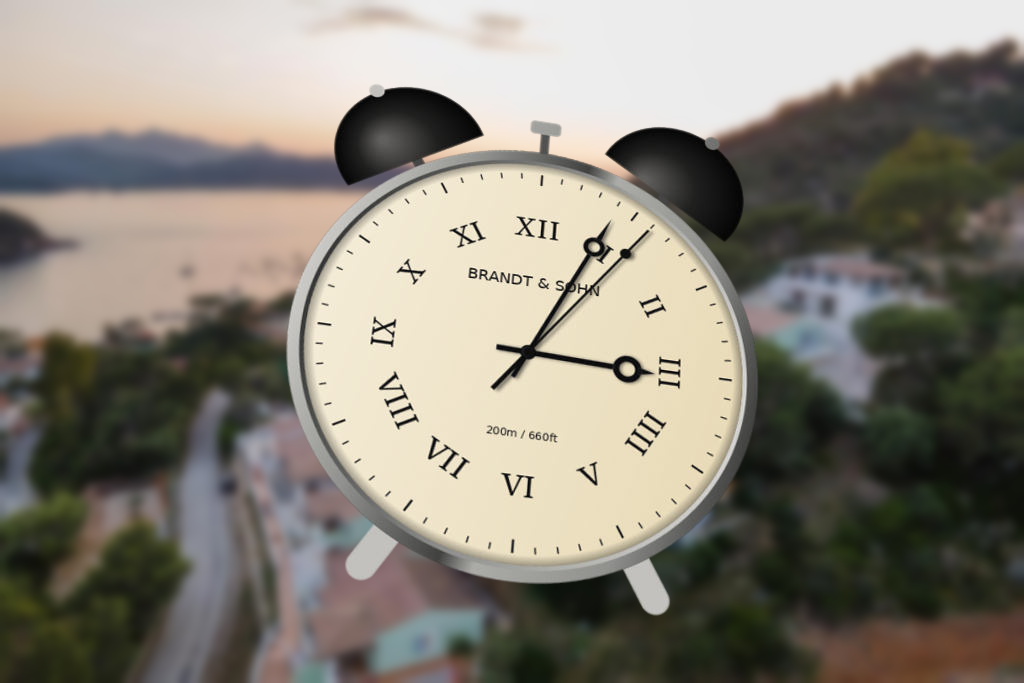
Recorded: 3 h 04 min 06 s
